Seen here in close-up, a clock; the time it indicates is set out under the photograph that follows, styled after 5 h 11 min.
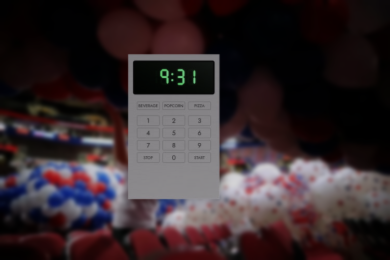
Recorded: 9 h 31 min
